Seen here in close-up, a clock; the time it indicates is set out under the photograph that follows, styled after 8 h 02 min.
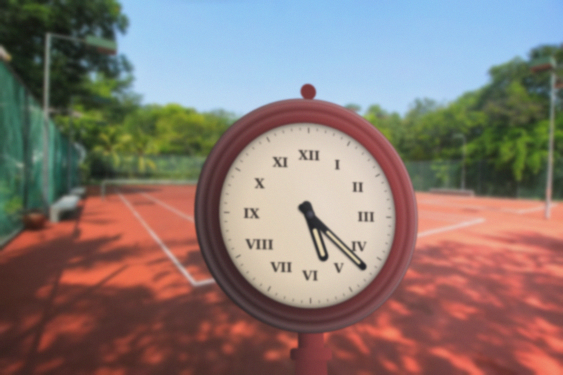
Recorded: 5 h 22 min
